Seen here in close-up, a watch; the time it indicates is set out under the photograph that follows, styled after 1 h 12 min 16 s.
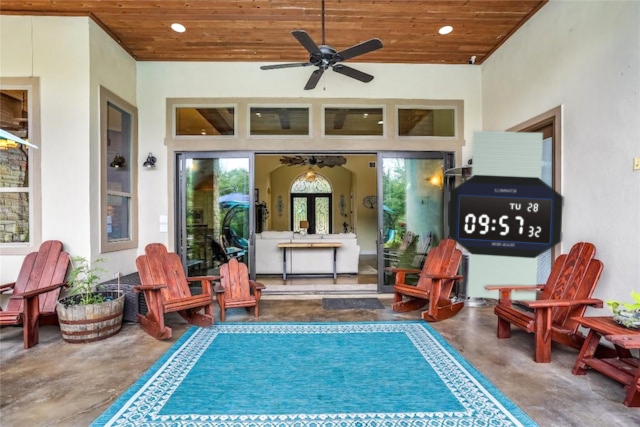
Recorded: 9 h 57 min 32 s
